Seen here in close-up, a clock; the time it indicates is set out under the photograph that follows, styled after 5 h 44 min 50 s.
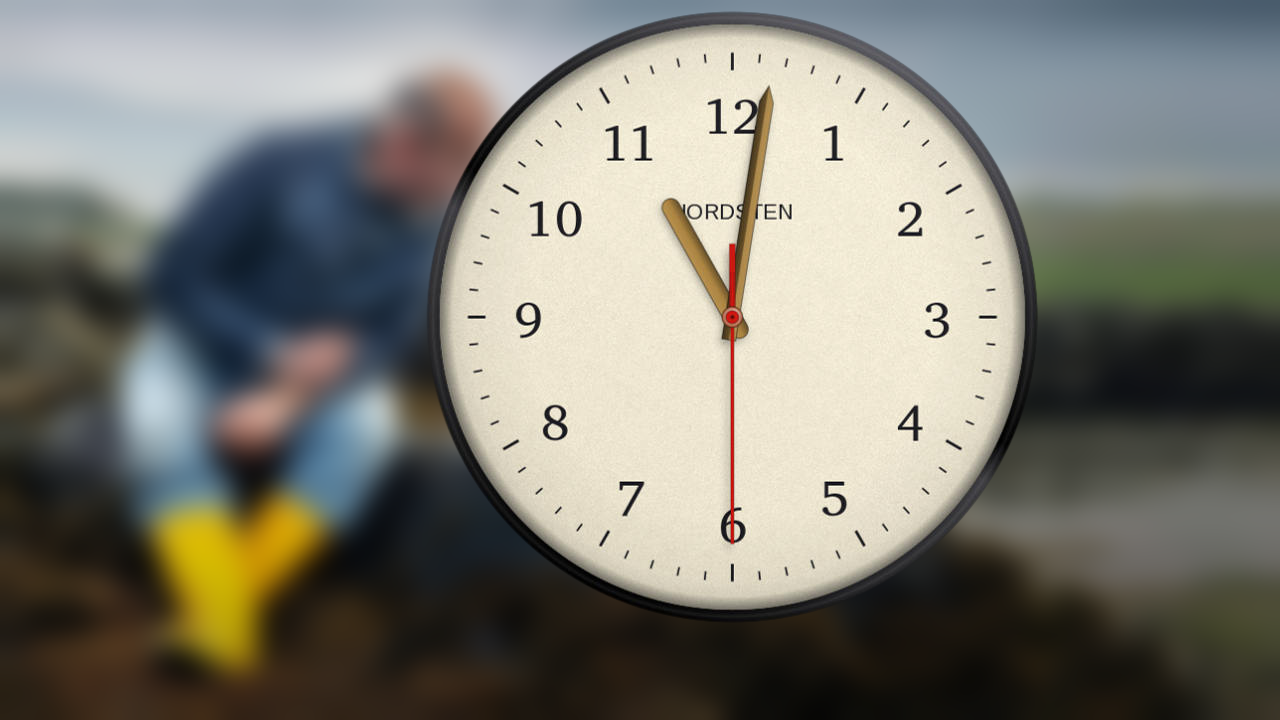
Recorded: 11 h 01 min 30 s
